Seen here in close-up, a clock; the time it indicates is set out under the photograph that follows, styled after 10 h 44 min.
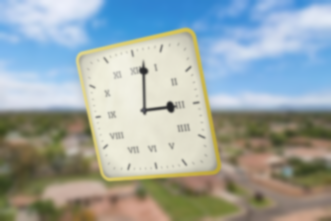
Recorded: 3 h 02 min
